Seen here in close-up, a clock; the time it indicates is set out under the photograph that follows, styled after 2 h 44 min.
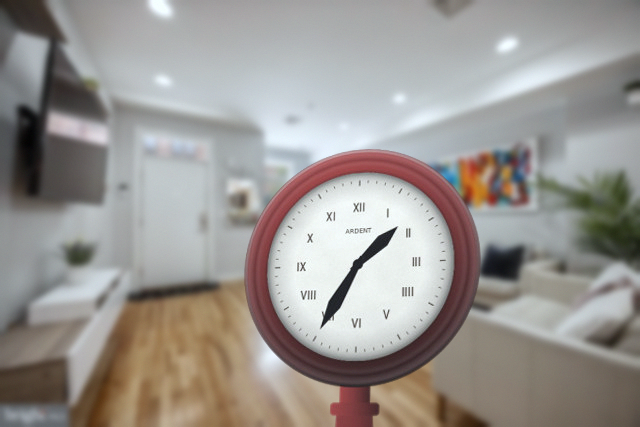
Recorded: 1 h 35 min
